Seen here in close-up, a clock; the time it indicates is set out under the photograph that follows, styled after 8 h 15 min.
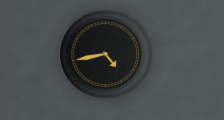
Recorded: 4 h 43 min
